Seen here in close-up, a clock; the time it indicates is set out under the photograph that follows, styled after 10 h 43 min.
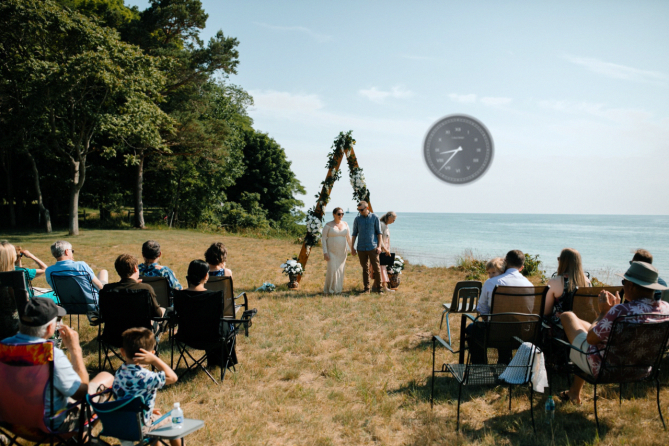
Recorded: 8 h 37 min
